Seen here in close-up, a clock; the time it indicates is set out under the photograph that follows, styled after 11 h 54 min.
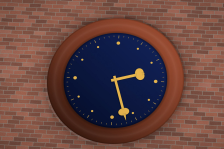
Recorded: 2 h 27 min
